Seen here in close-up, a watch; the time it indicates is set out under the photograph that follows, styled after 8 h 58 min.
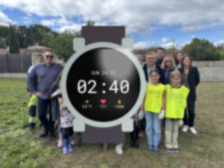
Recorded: 2 h 40 min
